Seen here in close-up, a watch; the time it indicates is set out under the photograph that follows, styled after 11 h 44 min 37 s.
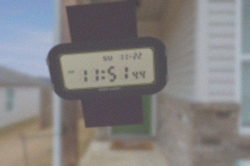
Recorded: 11 h 51 min 44 s
